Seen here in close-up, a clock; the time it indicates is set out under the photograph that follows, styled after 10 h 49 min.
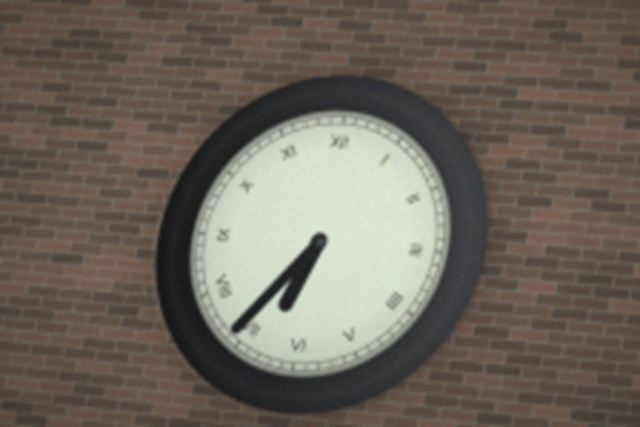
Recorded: 6 h 36 min
